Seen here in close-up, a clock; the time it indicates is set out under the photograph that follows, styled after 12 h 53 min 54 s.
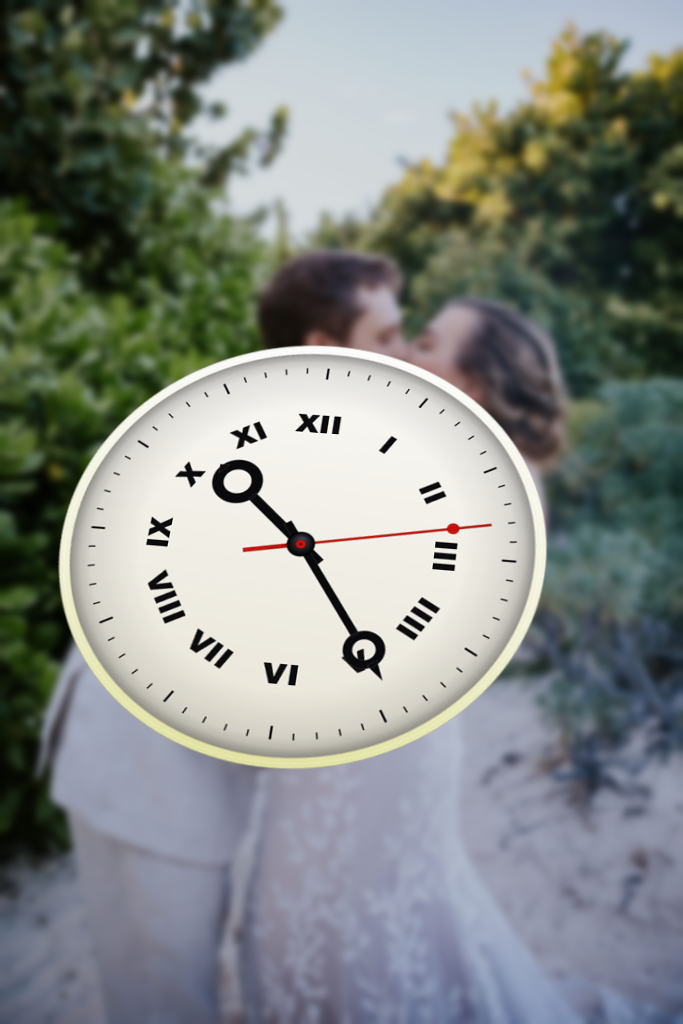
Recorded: 10 h 24 min 13 s
